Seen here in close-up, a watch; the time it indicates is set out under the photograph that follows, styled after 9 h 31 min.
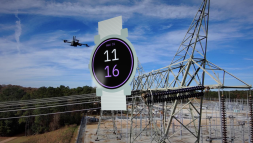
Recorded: 11 h 16 min
